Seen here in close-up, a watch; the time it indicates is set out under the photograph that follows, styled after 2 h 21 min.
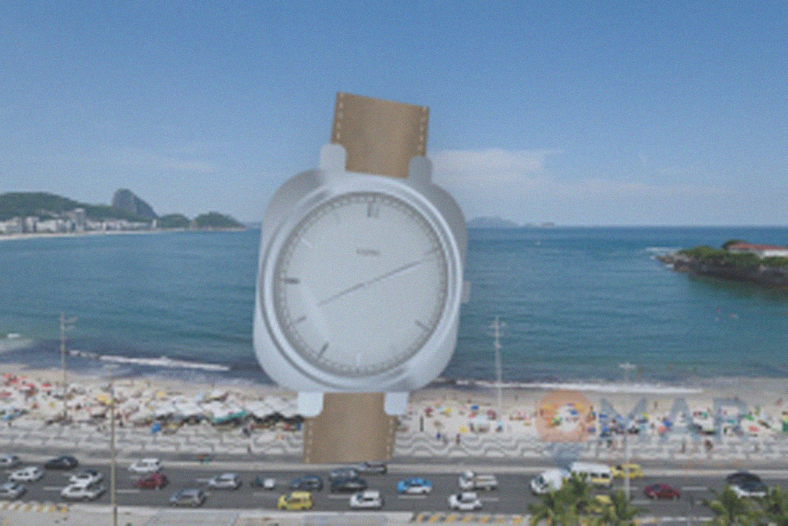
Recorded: 8 h 11 min
